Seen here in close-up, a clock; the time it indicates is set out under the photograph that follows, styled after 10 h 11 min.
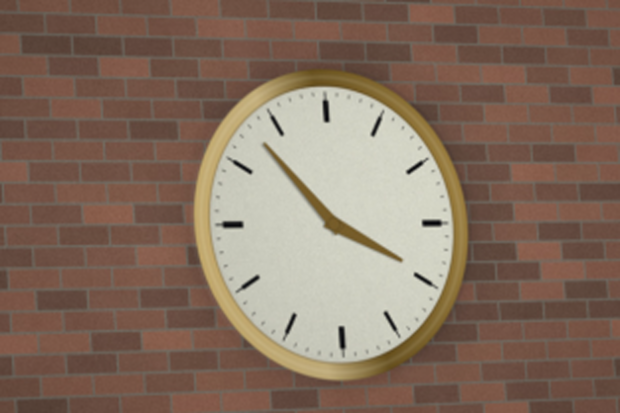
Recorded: 3 h 53 min
